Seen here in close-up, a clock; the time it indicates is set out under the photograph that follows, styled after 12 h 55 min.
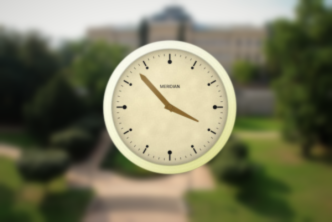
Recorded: 3 h 53 min
